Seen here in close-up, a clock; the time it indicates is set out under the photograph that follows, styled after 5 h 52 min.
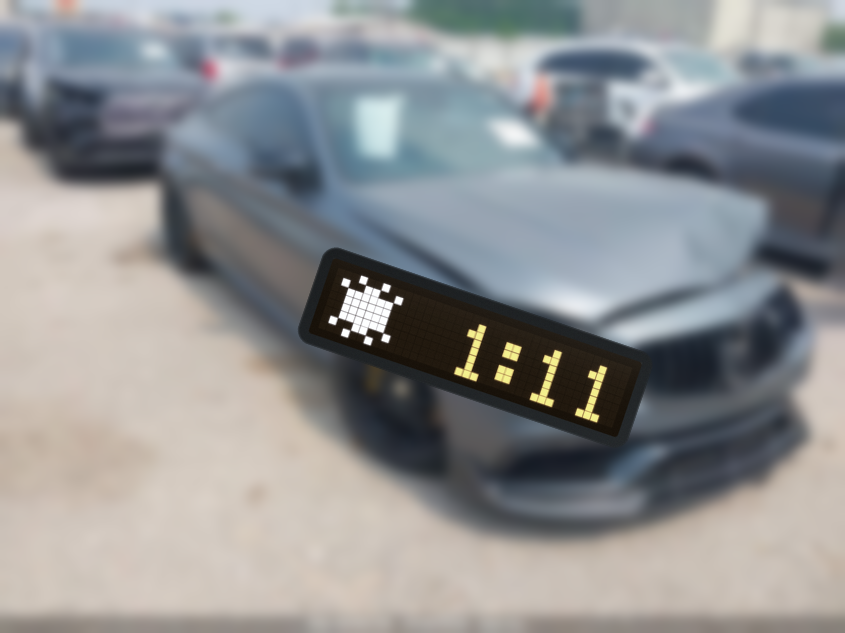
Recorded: 1 h 11 min
